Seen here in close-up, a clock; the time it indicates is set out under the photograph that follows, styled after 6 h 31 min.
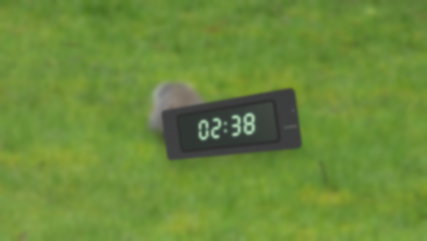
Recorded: 2 h 38 min
